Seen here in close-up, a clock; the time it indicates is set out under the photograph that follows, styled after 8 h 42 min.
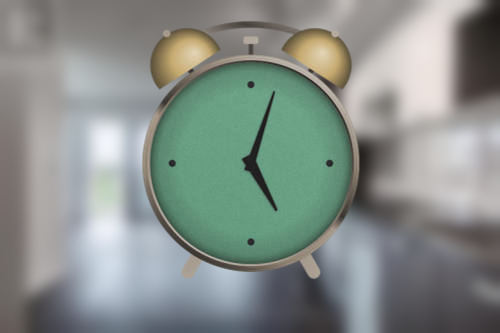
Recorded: 5 h 03 min
